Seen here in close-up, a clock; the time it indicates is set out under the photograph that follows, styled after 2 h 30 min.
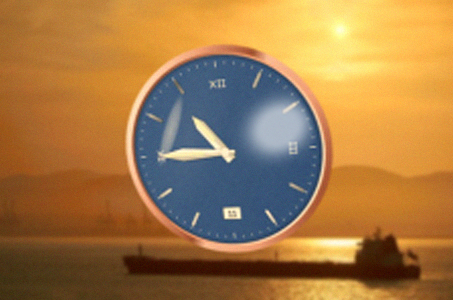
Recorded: 10 h 45 min
